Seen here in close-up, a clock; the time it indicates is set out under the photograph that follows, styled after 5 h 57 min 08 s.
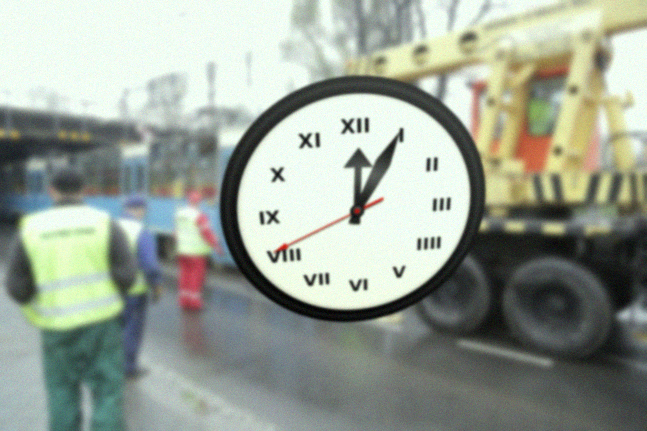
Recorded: 12 h 04 min 41 s
